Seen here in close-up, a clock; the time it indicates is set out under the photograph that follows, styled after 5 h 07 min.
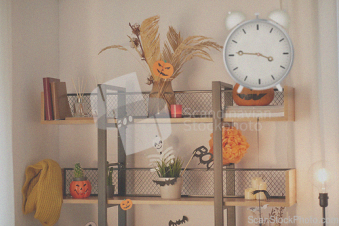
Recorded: 3 h 46 min
